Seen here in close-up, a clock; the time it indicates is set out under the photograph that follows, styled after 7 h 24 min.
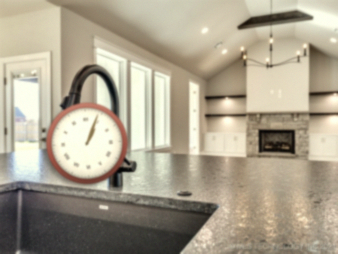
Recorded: 1 h 04 min
